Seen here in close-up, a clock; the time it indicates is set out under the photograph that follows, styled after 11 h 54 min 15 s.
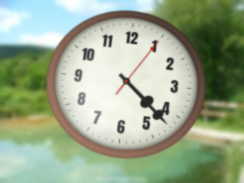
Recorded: 4 h 22 min 05 s
